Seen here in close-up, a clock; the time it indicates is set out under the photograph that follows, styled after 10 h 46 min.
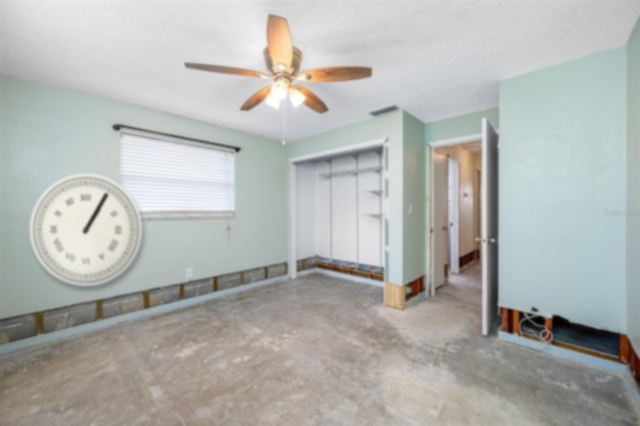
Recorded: 1 h 05 min
